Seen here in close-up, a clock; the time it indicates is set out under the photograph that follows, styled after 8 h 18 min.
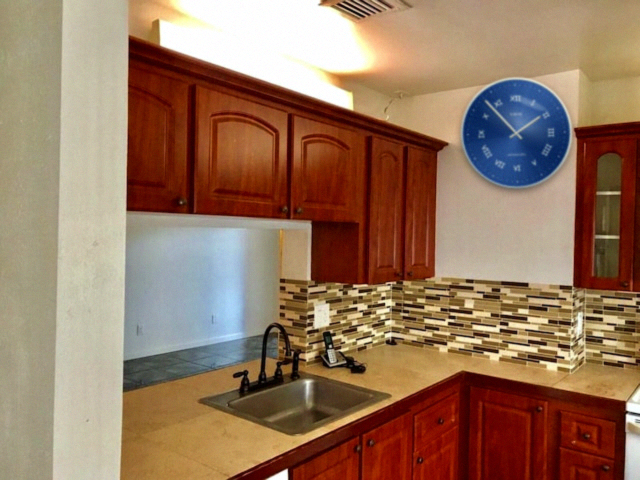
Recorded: 1 h 53 min
